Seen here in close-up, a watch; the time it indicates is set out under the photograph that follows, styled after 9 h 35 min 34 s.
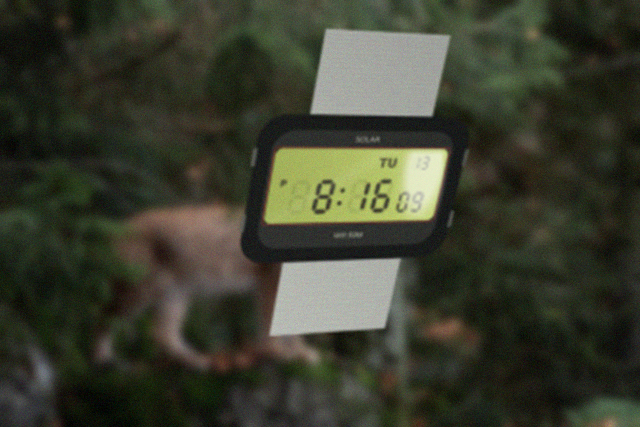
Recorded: 8 h 16 min 09 s
